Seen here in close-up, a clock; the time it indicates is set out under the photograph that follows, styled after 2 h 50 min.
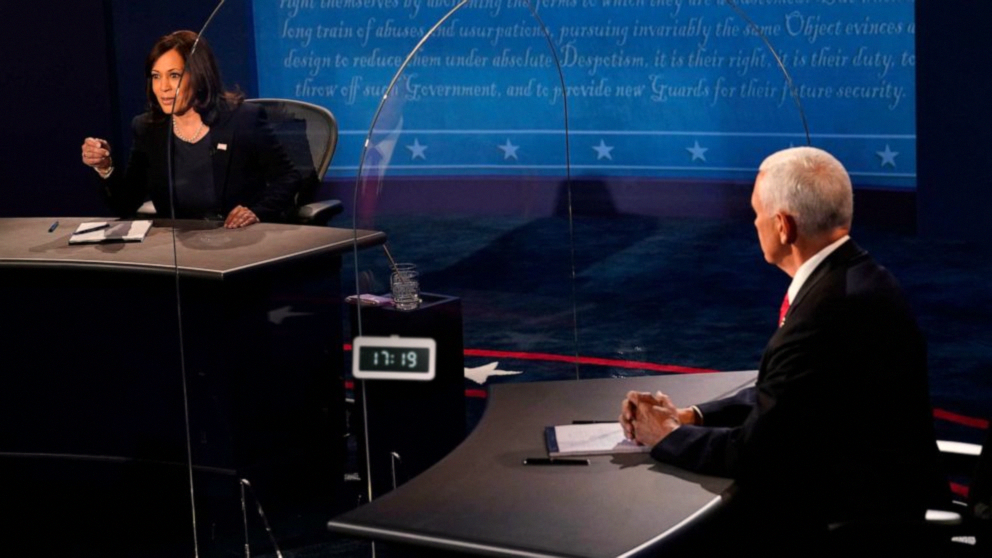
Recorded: 17 h 19 min
